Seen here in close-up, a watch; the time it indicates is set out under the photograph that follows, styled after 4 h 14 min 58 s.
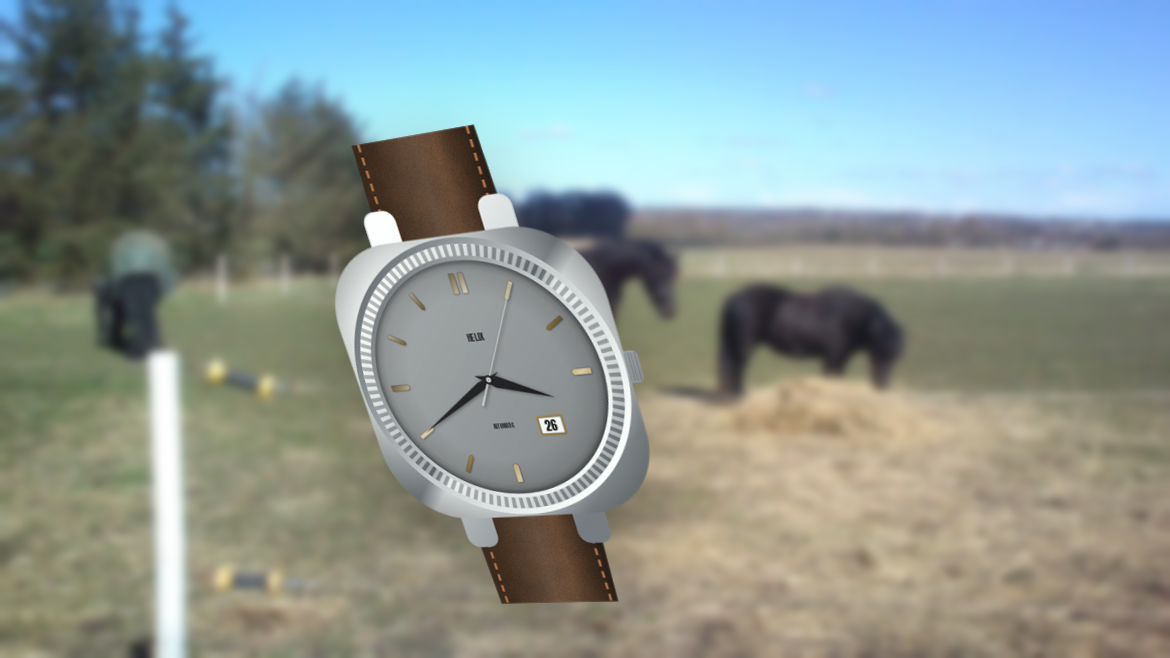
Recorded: 3 h 40 min 05 s
